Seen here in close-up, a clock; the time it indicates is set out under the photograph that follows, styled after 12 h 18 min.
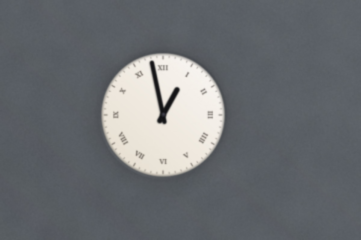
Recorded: 12 h 58 min
